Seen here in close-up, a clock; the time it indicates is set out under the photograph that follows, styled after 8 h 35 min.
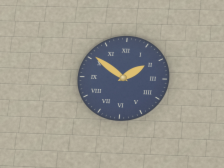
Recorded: 1 h 51 min
